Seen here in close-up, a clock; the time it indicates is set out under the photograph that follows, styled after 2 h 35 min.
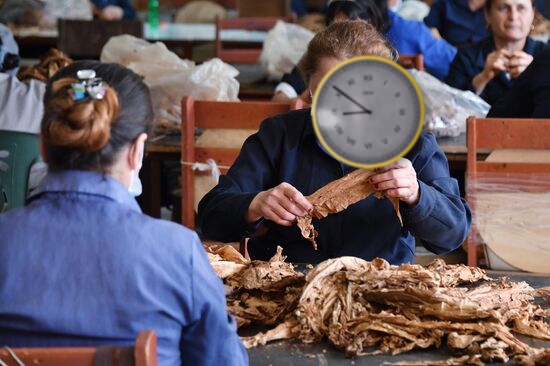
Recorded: 8 h 51 min
